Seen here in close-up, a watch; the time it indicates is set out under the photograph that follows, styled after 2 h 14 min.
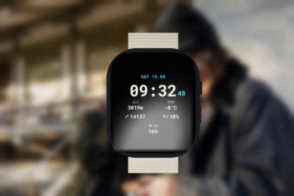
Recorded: 9 h 32 min
